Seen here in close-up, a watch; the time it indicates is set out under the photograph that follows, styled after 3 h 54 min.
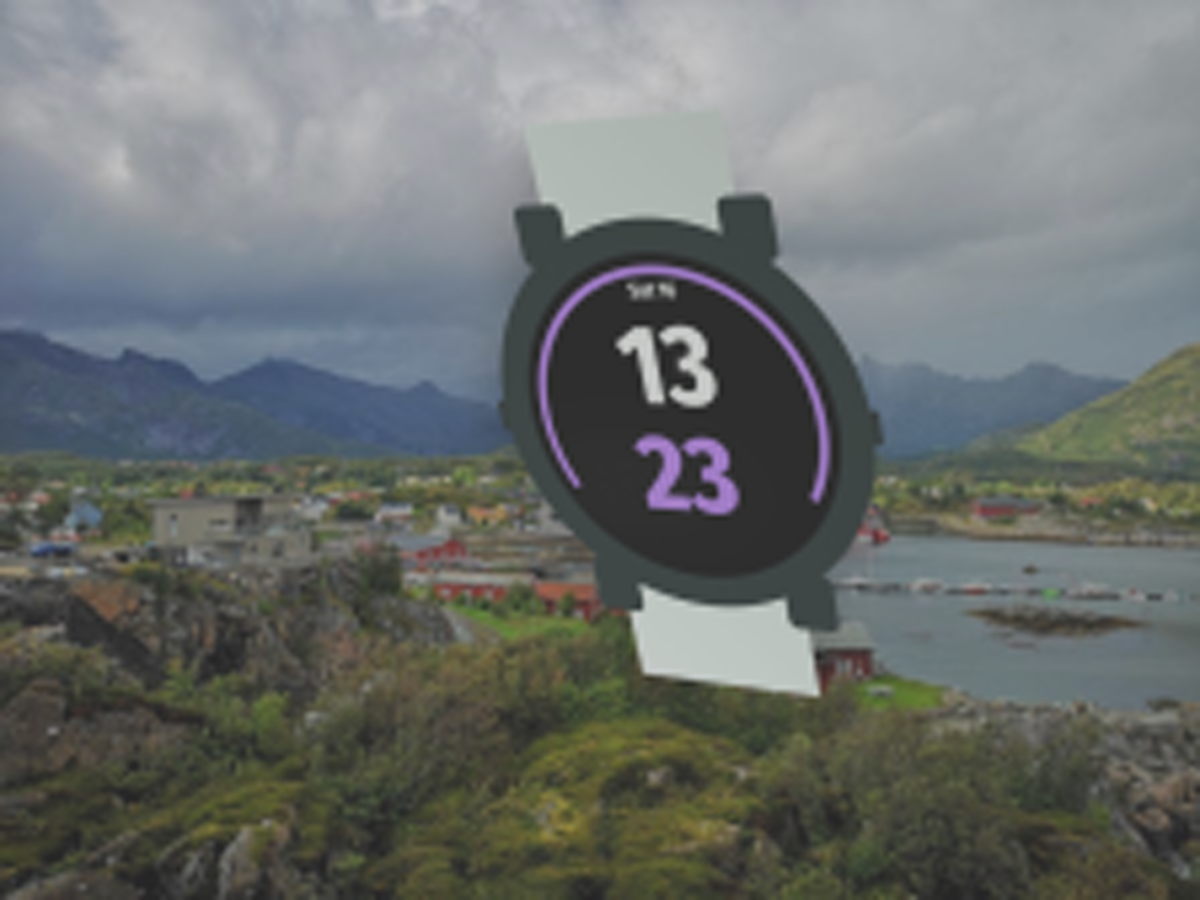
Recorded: 13 h 23 min
